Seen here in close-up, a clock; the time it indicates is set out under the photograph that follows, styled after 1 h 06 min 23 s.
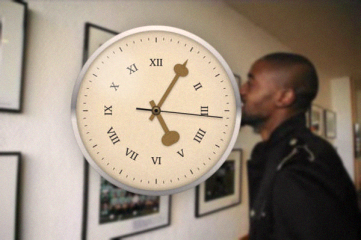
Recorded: 5 h 05 min 16 s
